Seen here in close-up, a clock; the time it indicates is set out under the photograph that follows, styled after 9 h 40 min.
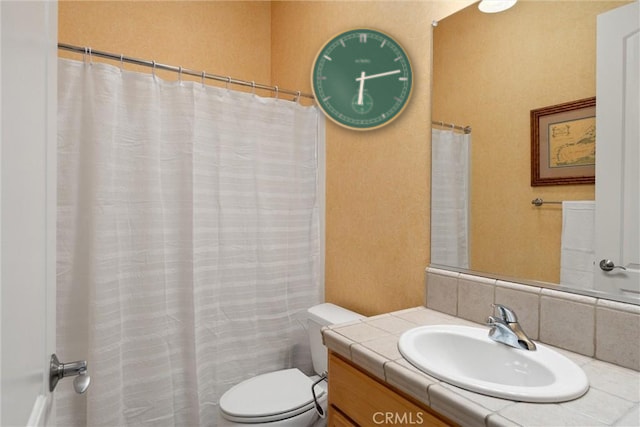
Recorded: 6 h 13 min
